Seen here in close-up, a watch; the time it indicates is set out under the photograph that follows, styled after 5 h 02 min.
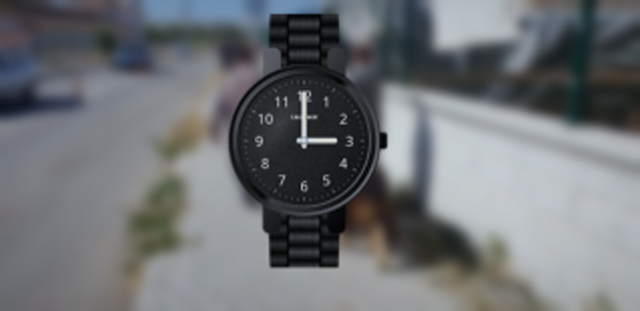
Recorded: 3 h 00 min
